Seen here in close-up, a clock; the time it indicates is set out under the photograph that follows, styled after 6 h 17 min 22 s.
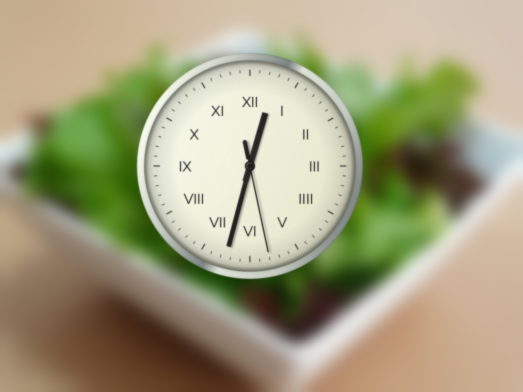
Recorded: 12 h 32 min 28 s
